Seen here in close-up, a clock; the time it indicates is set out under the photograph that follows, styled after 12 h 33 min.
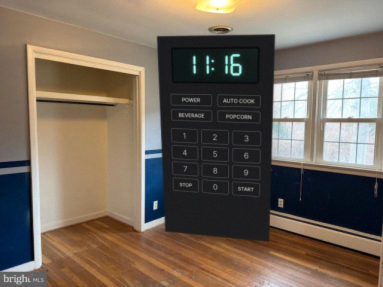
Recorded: 11 h 16 min
